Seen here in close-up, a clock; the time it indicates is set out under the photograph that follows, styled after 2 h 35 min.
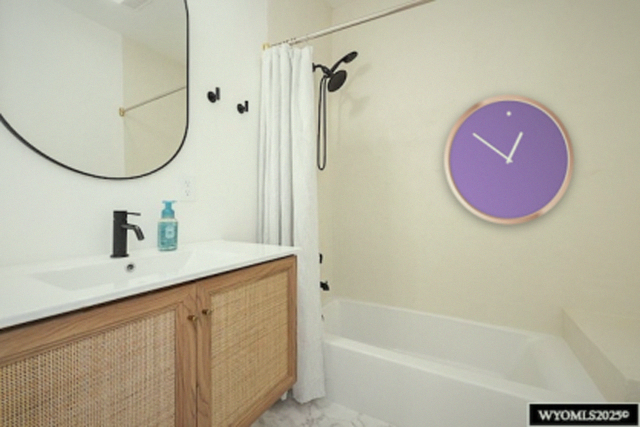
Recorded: 12 h 51 min
